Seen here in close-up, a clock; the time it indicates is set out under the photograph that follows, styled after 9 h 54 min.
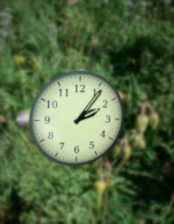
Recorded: 2 h 06 min
